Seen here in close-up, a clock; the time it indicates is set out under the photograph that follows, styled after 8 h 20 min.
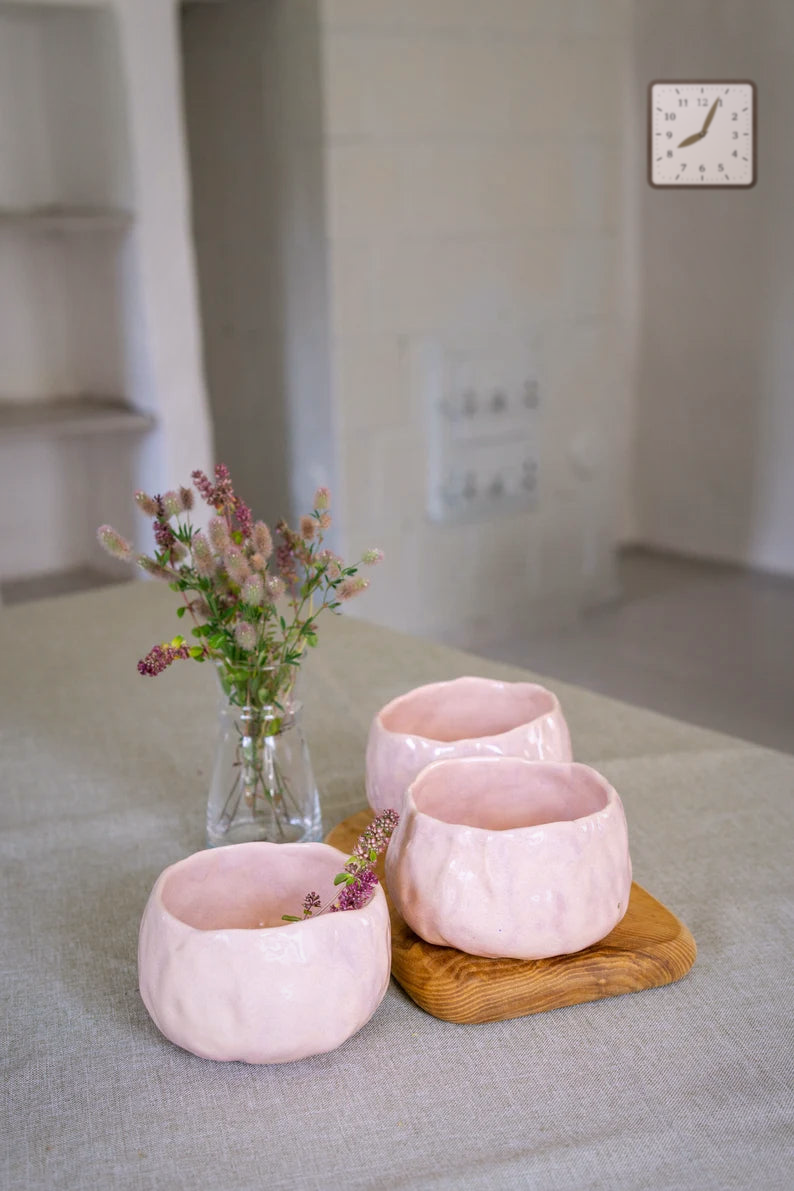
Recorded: 8 h 04 min
